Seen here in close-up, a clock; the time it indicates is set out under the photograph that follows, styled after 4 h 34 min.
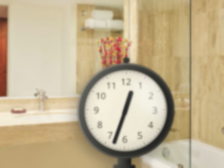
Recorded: 12 h 33 min
